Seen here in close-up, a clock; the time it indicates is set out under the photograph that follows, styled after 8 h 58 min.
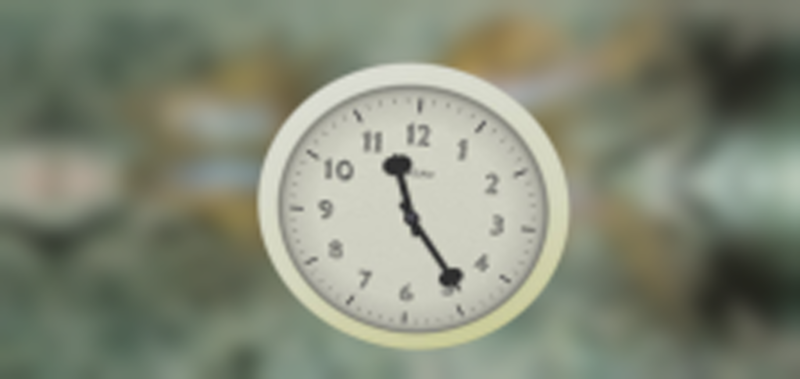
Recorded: 11 h 24 min
